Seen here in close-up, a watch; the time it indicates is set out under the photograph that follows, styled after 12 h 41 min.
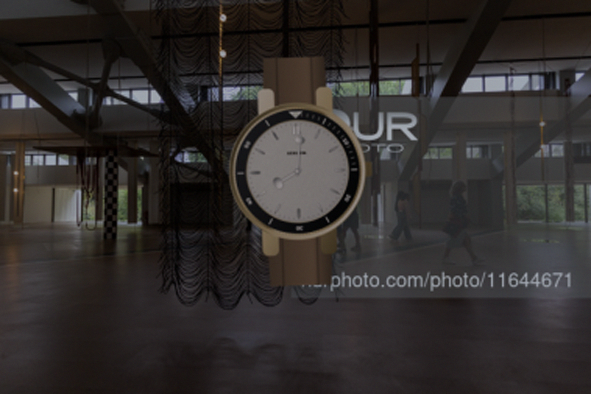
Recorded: 8 h 01 min
